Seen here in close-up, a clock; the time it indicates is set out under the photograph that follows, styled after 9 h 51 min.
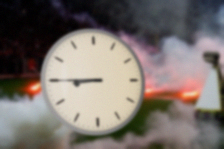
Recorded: 8 h 45 min
